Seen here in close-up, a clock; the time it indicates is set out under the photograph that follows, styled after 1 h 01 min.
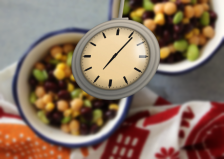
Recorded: 7 h 06 min
